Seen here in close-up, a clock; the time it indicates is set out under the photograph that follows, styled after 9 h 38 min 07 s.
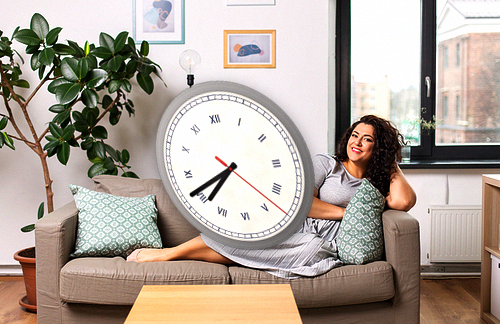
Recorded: 7 h 41 min 23 s
